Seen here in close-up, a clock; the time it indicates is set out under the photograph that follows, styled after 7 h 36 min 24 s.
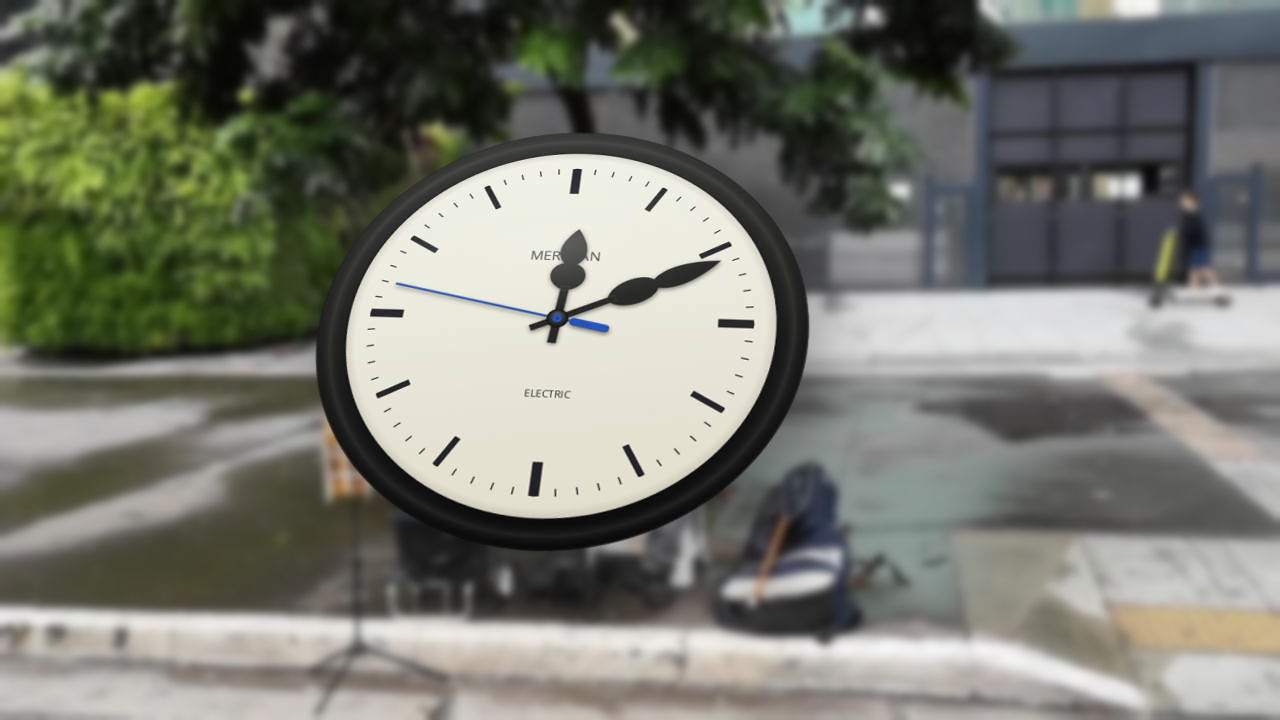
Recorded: 12 h 10 min 47 s
